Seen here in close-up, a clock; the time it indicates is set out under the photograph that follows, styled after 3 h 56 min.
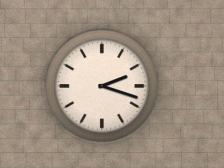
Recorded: 2 h 18 min
